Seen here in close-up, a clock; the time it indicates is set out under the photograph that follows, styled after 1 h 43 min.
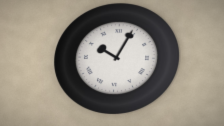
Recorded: 10 h 04 min
